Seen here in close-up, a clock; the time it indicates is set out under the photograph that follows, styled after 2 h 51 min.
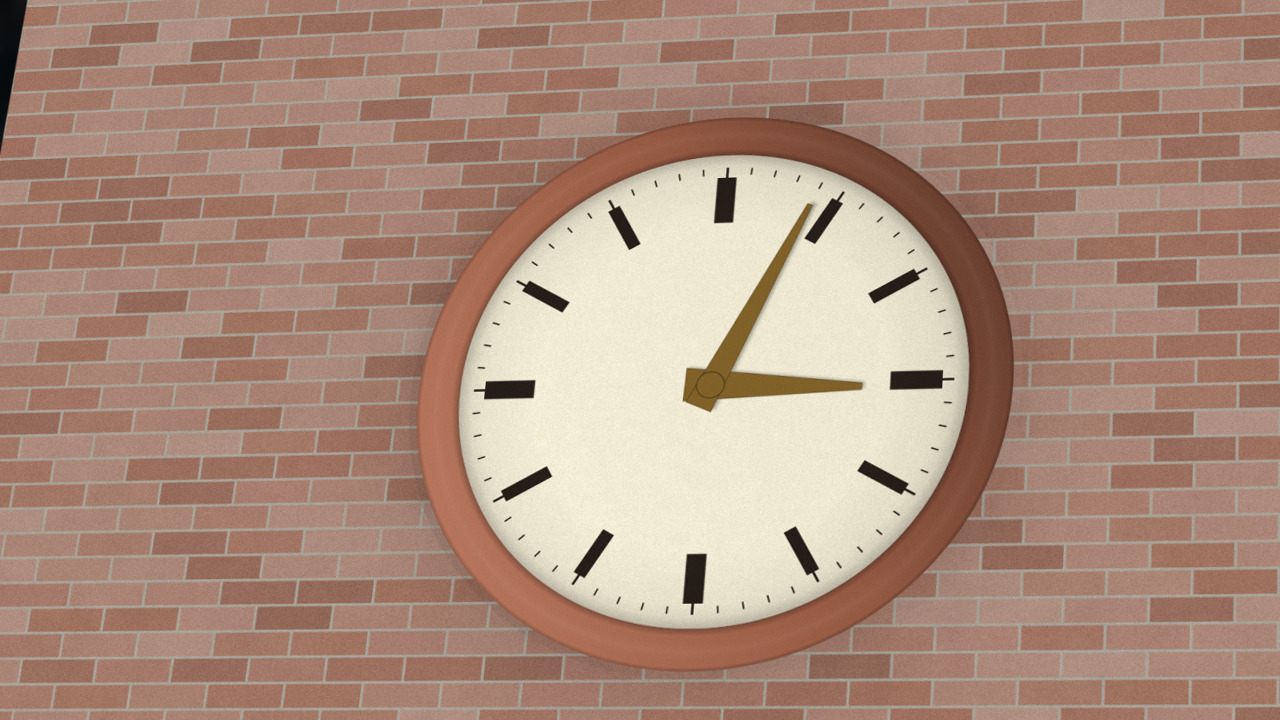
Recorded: 3 h 04 min
